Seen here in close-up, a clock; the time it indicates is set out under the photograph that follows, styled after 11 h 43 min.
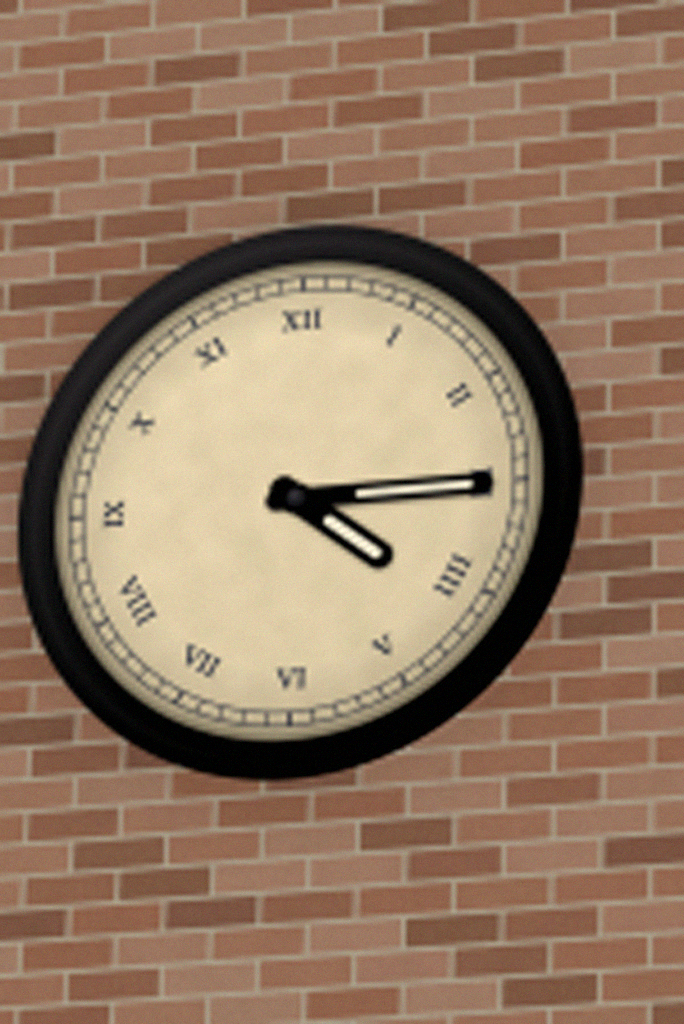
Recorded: 4 h 15 min
